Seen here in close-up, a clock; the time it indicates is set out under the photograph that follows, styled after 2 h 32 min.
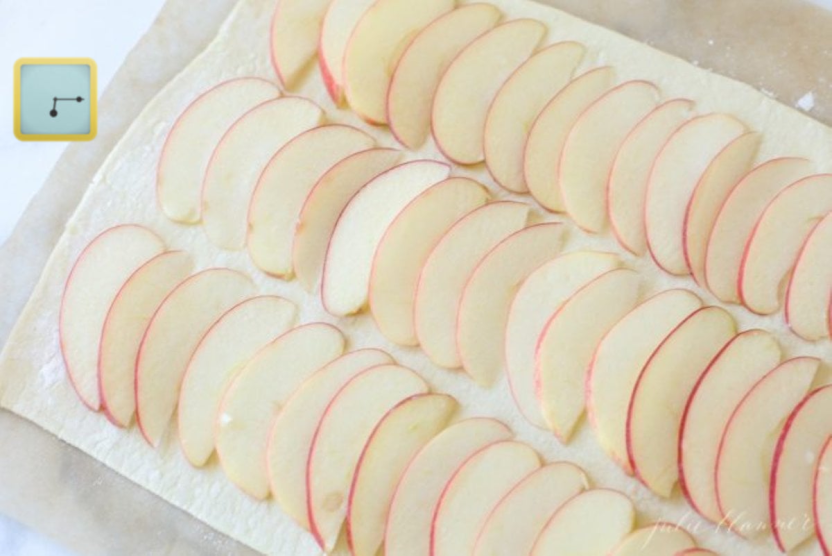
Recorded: 6 h 15 min
